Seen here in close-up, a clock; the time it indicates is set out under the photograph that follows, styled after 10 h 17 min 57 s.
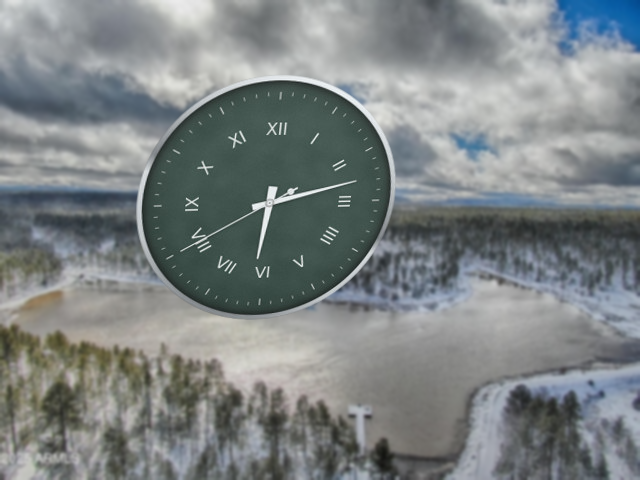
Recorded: 6 h 12 min 40 s
